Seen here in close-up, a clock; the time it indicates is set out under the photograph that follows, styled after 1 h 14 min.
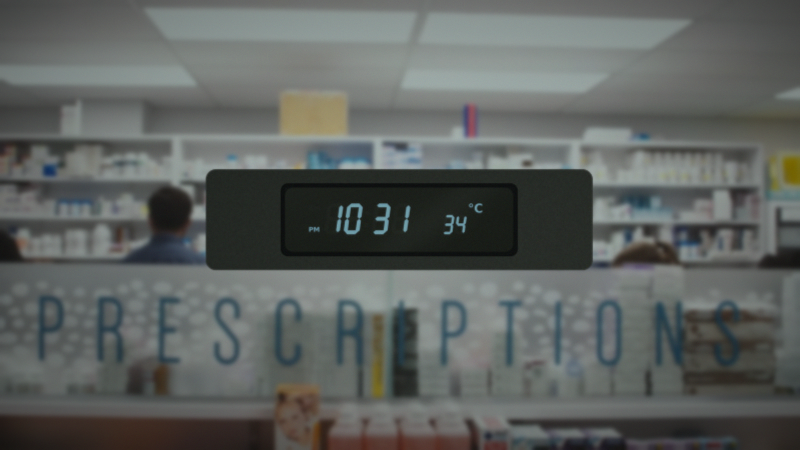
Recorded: 10 h 31 min
